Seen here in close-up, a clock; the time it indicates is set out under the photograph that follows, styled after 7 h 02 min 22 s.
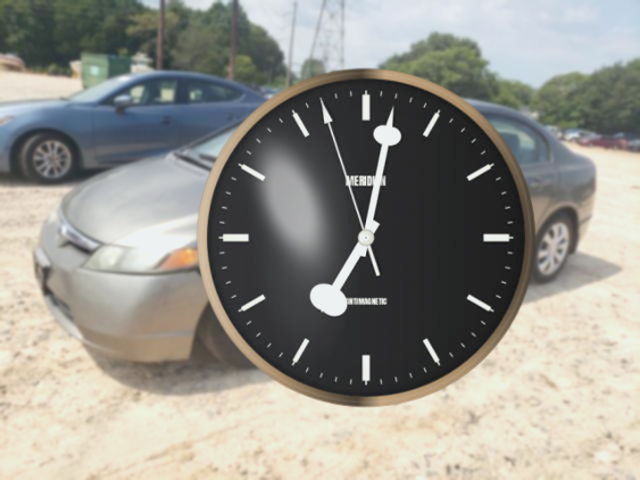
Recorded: 7 h 01 min 57 s
